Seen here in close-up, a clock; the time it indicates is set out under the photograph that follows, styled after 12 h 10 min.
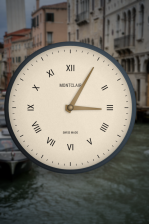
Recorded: 3 h 05 min
